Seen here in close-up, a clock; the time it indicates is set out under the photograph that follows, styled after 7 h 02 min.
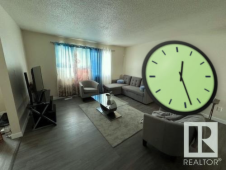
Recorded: 12 h 28 min
